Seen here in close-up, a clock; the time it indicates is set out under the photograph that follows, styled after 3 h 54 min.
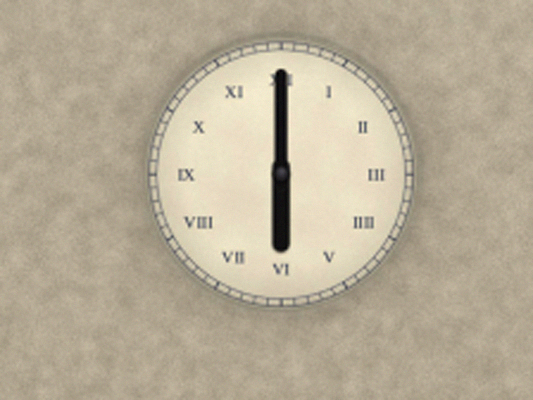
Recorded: 6 h 00 min
